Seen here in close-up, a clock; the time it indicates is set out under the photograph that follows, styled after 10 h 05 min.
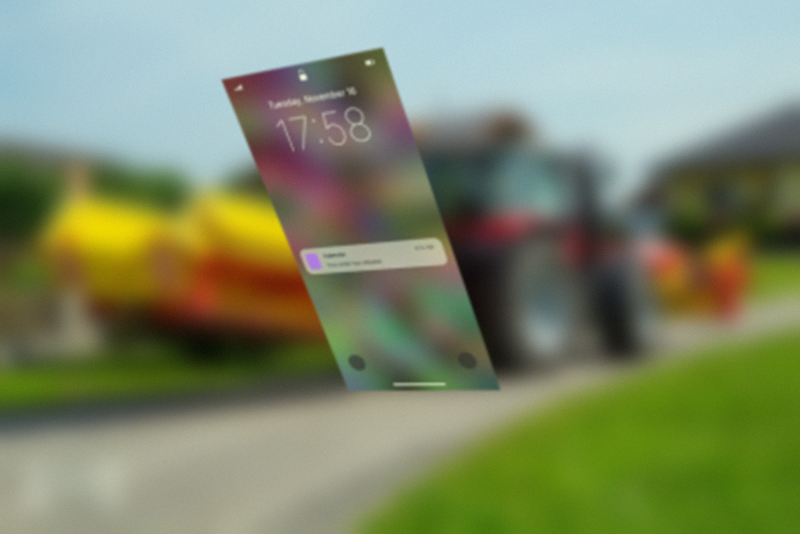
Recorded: 17 h 58 min
